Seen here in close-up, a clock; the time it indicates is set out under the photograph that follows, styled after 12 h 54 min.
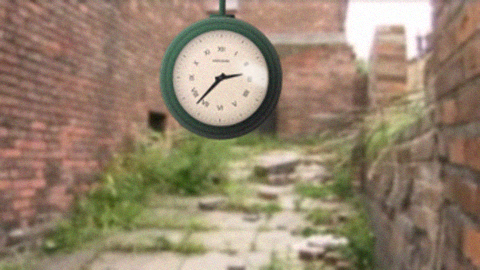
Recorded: 2 h 37 min
